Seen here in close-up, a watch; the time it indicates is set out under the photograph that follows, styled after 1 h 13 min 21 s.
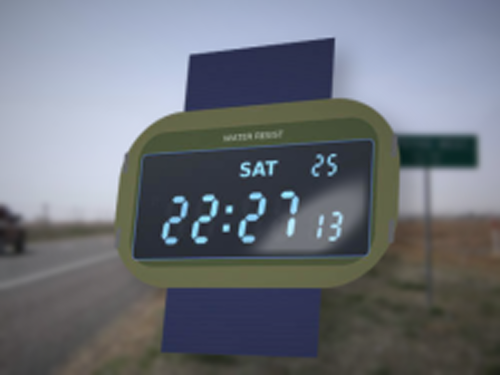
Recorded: 22 h 27 min 13 s
